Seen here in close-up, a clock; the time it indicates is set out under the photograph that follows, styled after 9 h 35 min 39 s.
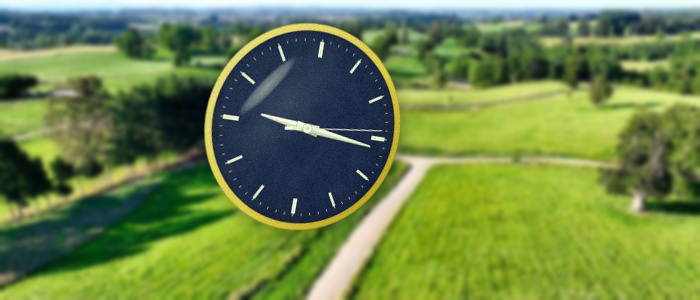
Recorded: 9 h 16 min 14 s
